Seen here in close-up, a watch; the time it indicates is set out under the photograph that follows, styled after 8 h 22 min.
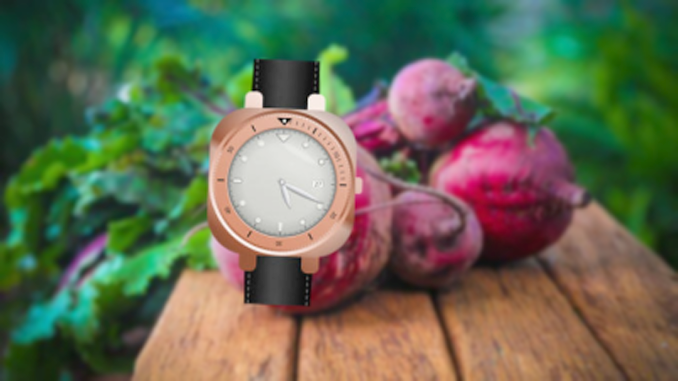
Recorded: 5 h 19 min
